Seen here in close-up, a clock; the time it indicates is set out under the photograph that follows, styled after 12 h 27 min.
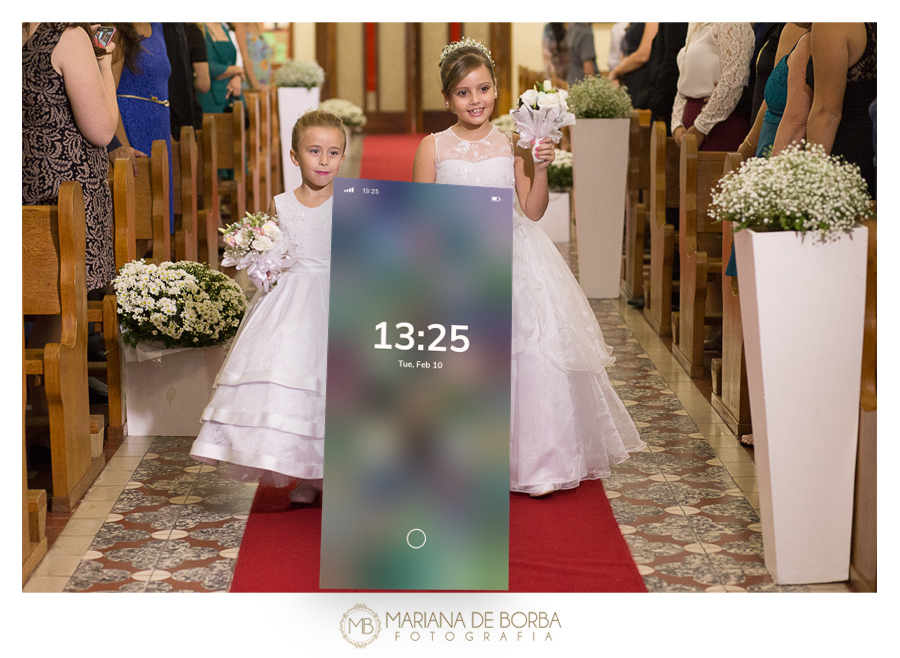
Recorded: 13 h 25 min
